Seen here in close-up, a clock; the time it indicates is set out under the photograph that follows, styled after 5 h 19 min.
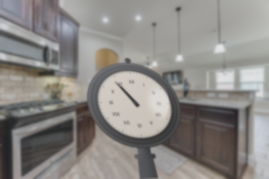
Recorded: 10 h 54 min
